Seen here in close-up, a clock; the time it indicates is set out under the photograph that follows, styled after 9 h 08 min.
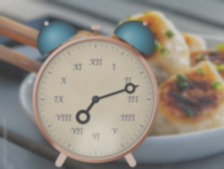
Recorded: 7 h 12 min
